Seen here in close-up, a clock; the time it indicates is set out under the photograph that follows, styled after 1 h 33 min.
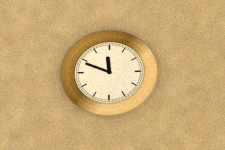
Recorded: 11 h 49 min
